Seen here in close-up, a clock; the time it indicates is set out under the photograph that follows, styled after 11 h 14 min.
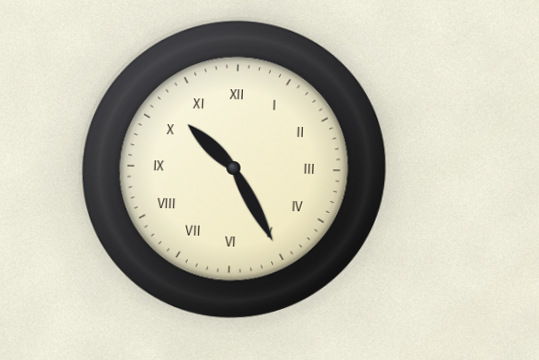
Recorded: 10 h 25 min
